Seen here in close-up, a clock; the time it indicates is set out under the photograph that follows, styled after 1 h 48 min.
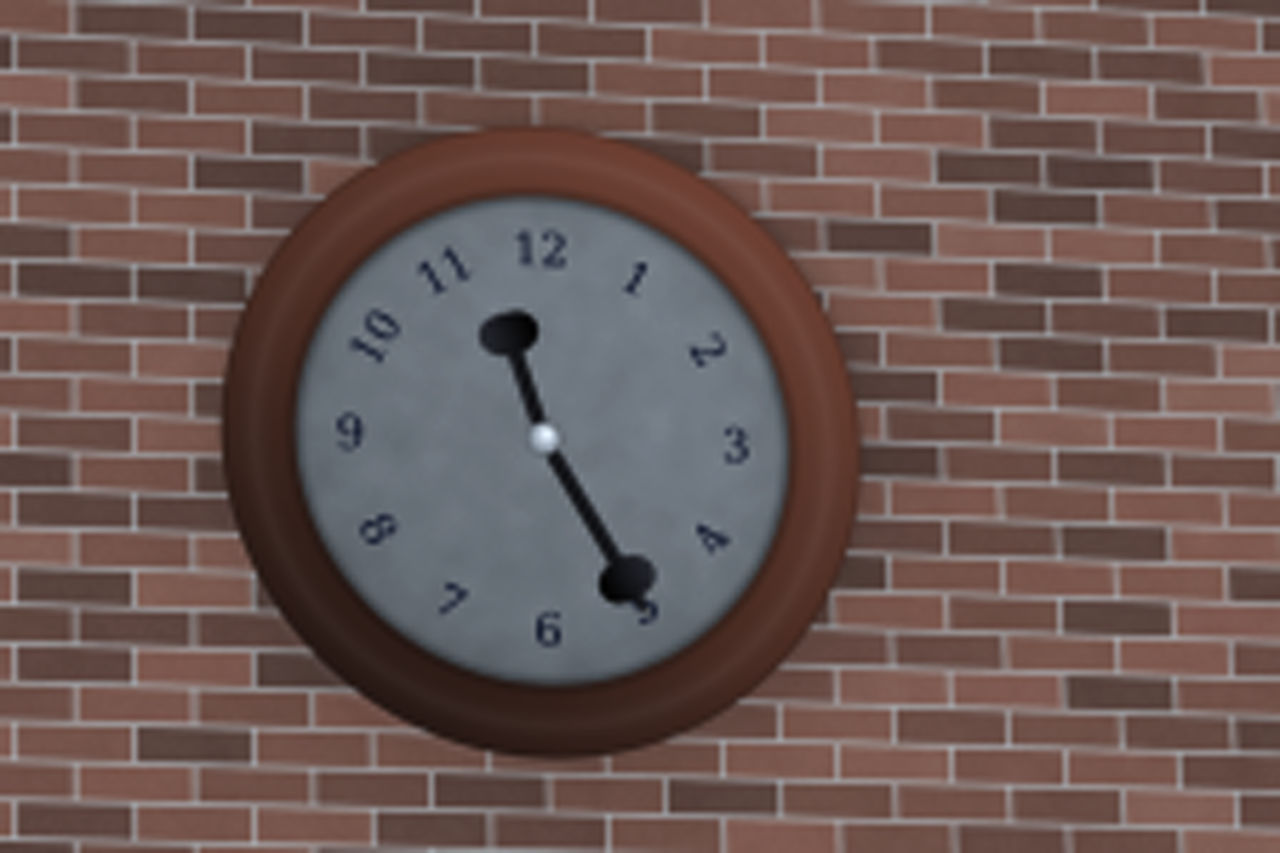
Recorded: 11 h 25 min
